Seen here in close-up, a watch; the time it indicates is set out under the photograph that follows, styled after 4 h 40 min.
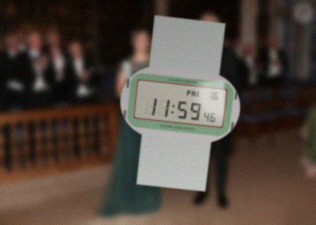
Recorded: 11 h 59 min
